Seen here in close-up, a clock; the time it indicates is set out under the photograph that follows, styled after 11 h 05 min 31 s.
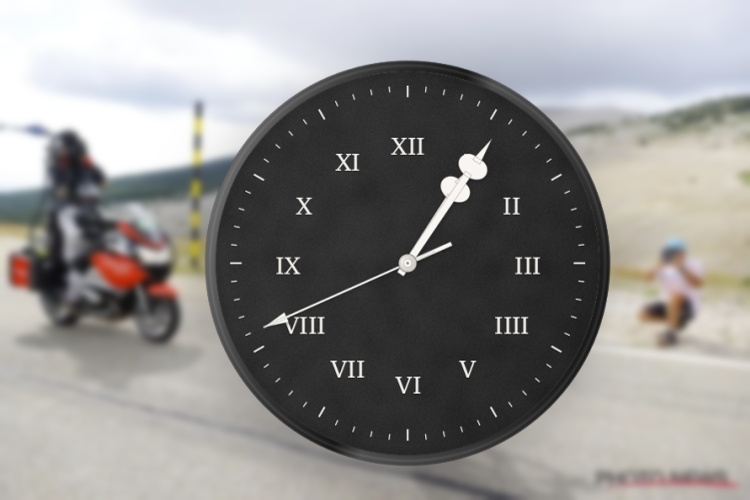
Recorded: 1 h 05 min 41 s
